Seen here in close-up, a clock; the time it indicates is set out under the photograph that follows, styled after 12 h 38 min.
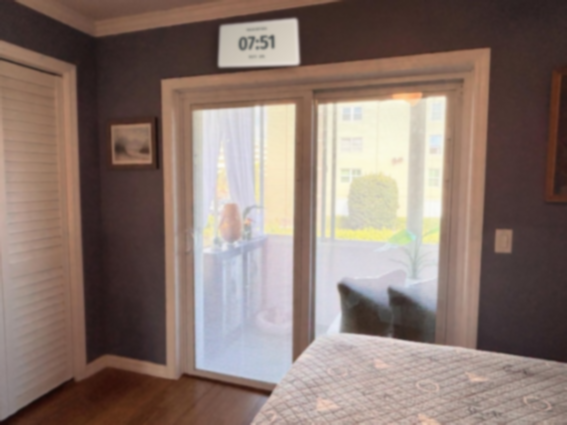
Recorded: 7 h 51 min
